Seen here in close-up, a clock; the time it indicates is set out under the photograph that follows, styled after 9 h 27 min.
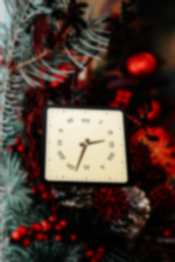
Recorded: 2 h 33 min
